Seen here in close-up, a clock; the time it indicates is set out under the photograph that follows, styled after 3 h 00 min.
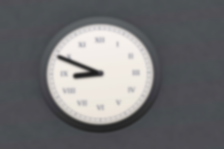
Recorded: 8 h 49 min
